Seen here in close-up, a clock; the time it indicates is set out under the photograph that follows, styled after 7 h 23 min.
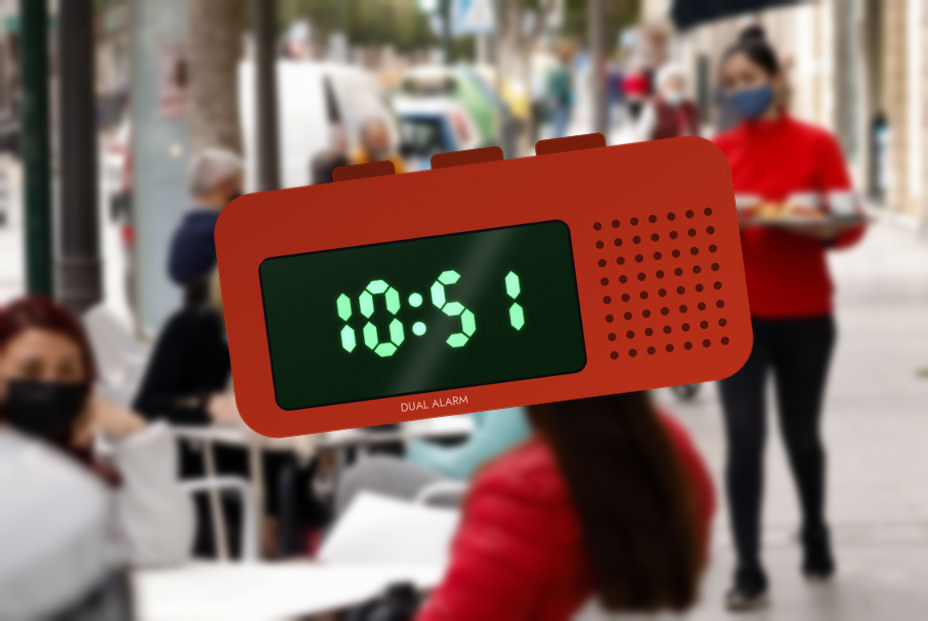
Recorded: 10 h 51 min
